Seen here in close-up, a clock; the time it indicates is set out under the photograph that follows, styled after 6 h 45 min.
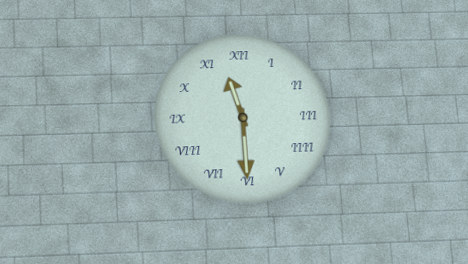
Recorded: 11 h 30 min
